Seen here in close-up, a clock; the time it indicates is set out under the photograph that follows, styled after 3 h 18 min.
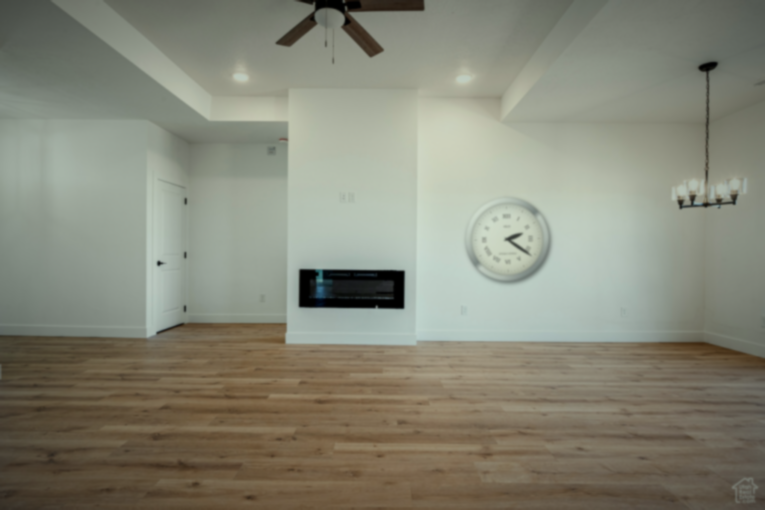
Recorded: 2 h 21 min
